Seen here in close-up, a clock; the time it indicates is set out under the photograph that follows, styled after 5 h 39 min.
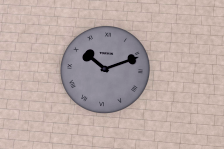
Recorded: 10 h 11 min
